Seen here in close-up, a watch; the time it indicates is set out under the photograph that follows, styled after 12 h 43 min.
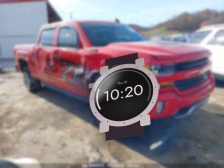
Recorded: 10 h 20 min
